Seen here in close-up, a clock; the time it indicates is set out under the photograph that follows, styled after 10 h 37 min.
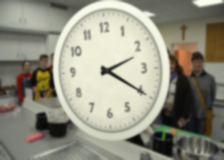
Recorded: 2 h 20 min
